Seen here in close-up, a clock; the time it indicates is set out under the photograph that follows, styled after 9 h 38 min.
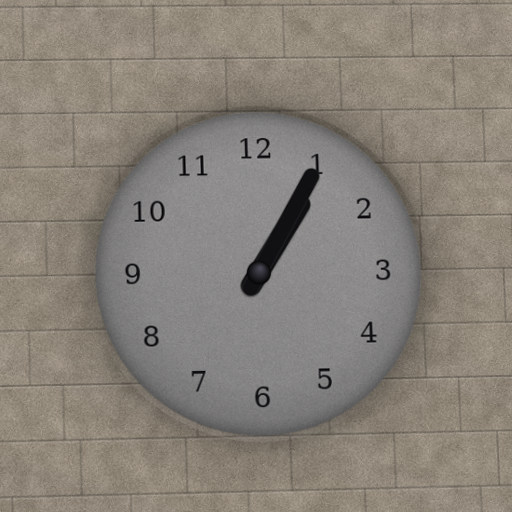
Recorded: 1 h 05 min
